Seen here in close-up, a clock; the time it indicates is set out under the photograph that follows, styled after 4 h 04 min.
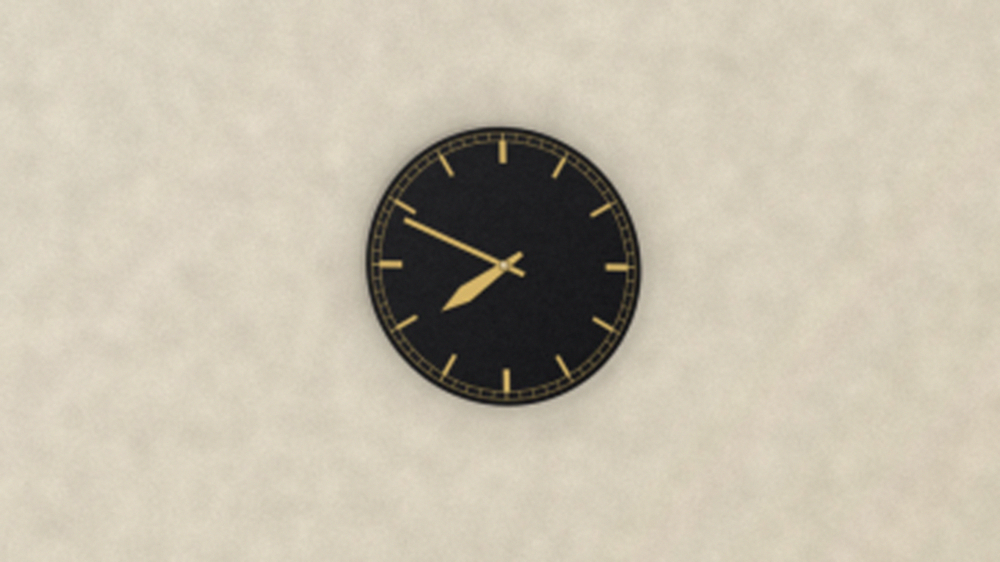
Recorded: 7 h 49 min
